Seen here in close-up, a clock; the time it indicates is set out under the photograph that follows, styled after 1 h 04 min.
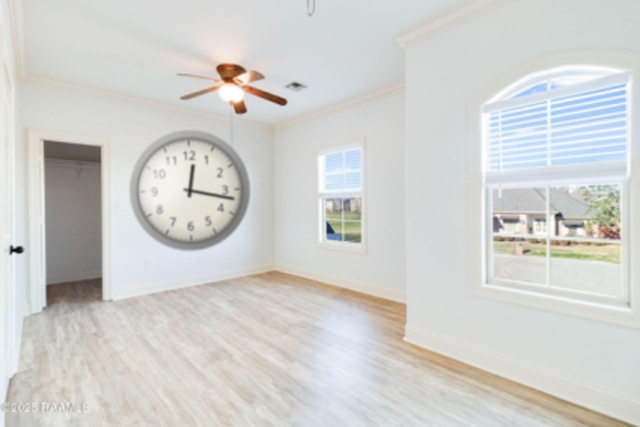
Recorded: 12 h 17 min
